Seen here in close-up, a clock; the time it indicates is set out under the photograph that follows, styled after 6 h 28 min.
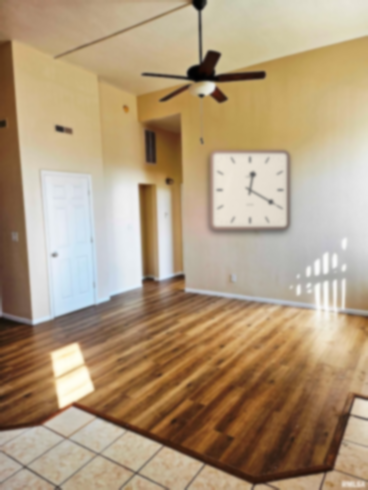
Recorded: 12 h 20 min
